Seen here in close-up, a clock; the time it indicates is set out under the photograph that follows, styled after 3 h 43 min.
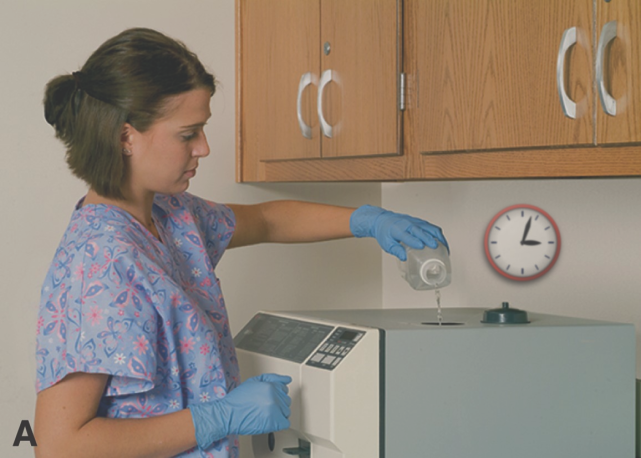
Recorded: 3 h 03 min
